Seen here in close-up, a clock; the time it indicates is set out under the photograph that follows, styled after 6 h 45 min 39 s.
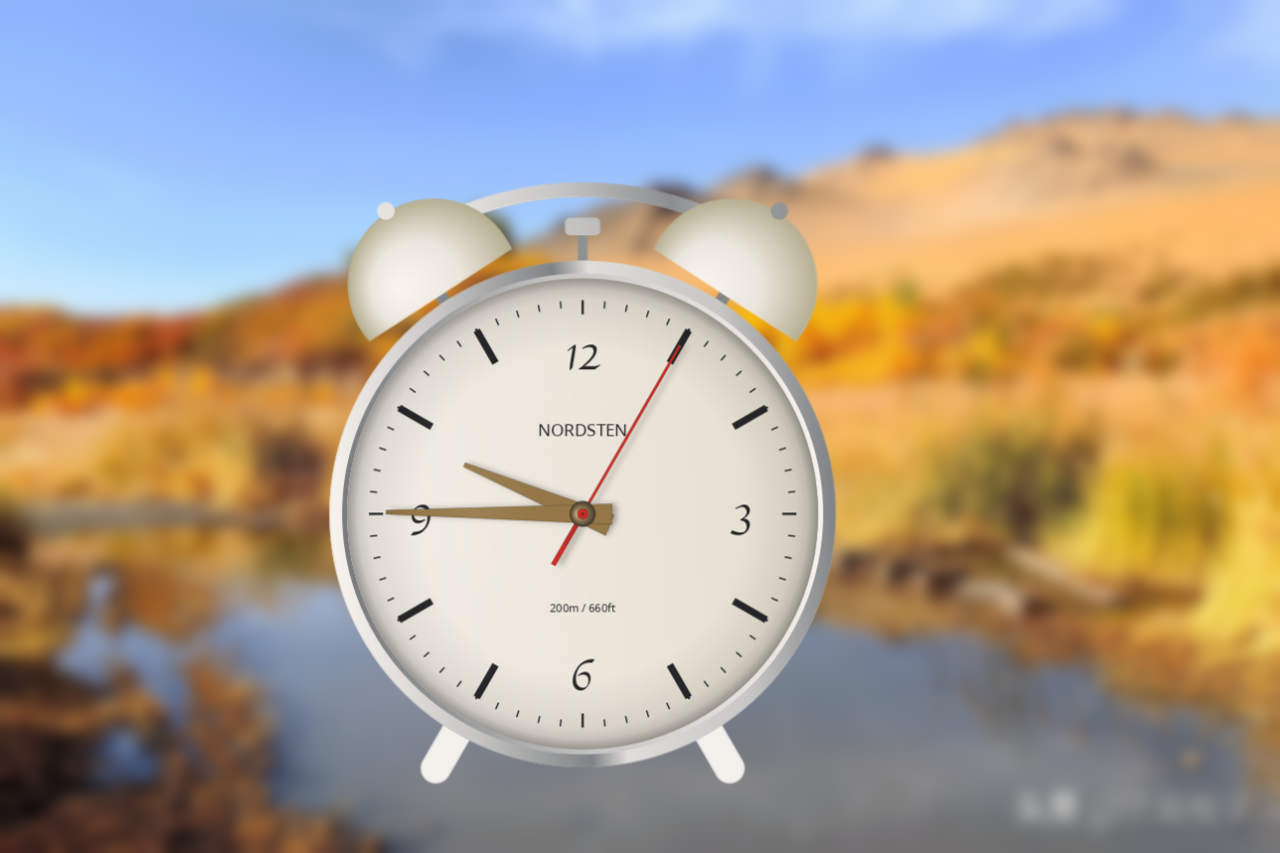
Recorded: 9 h 45 min 05 s
